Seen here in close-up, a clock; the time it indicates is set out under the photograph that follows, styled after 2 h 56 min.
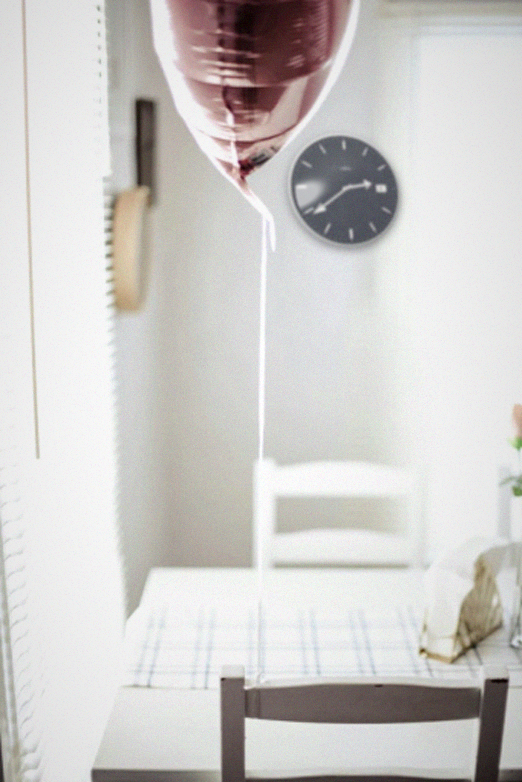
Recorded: 2 h 39 min
